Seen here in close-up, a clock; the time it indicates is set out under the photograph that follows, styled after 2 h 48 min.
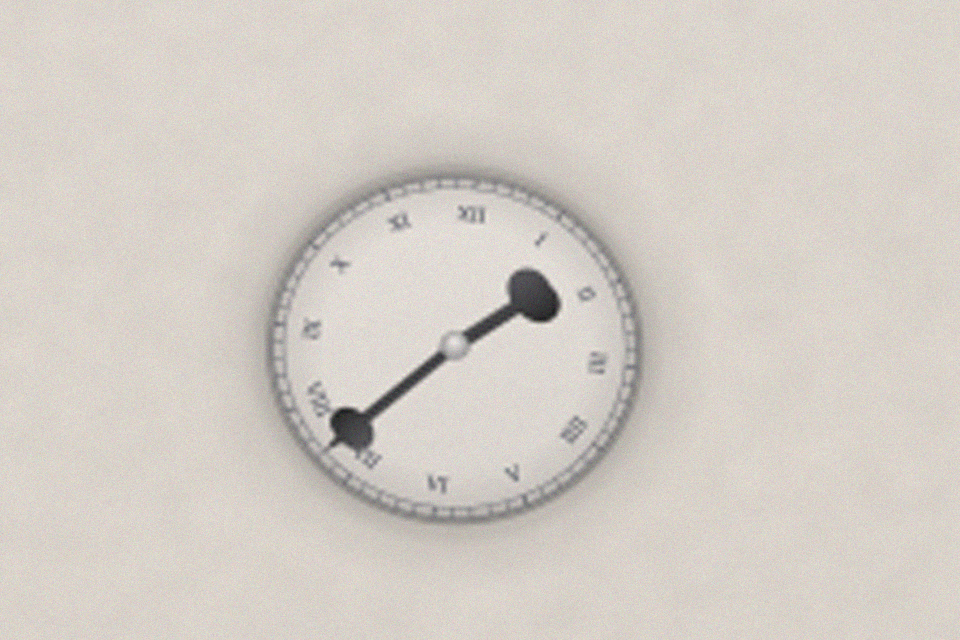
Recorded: 1 h 37 min
